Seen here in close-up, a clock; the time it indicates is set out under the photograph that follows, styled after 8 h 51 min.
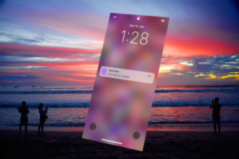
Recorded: 1 h 28 min
